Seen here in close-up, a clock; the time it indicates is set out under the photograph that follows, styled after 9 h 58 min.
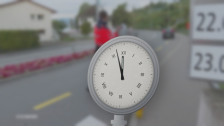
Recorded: 11 h 57 min
